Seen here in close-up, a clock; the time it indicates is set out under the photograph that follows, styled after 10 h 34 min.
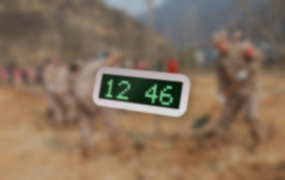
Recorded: 12 h 46 min
